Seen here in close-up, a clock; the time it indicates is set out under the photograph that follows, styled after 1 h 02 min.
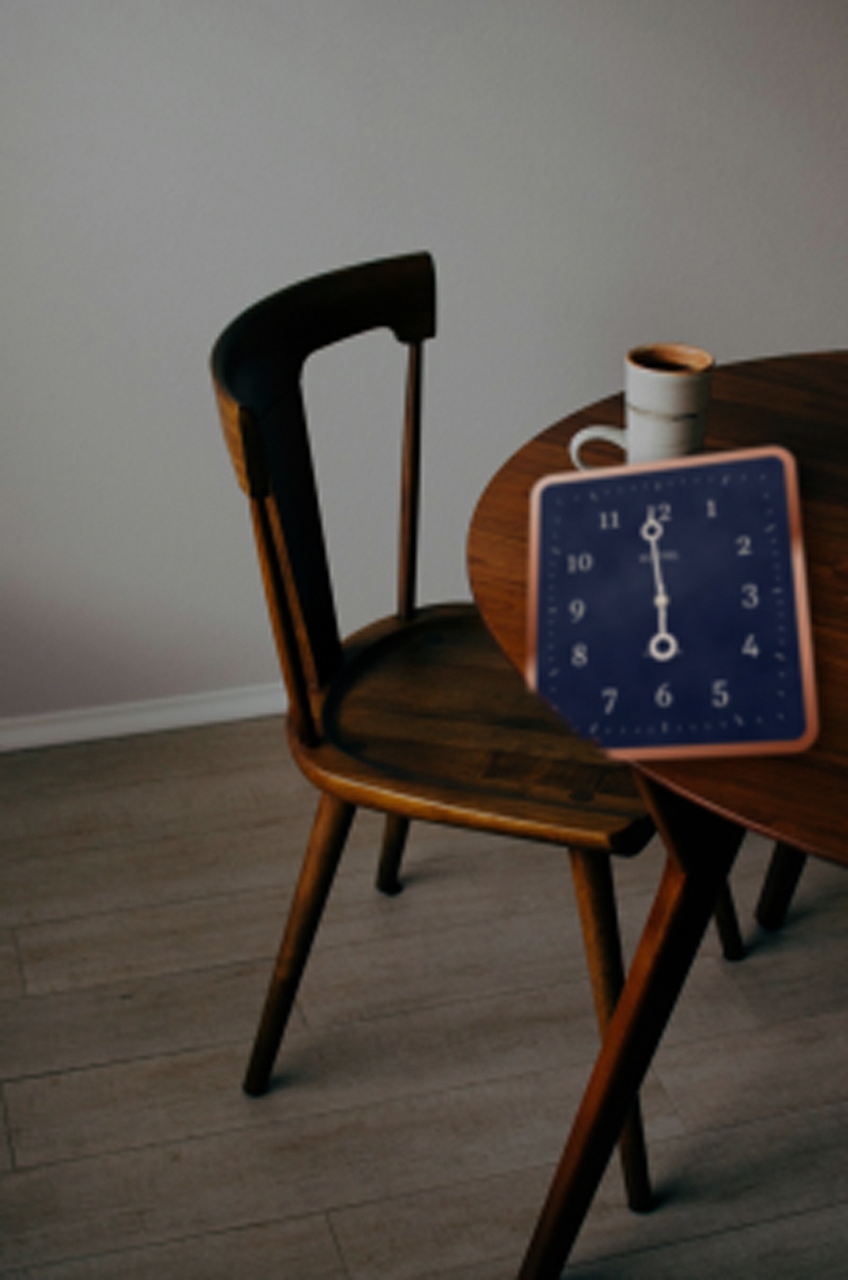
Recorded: 5 h 59 min
